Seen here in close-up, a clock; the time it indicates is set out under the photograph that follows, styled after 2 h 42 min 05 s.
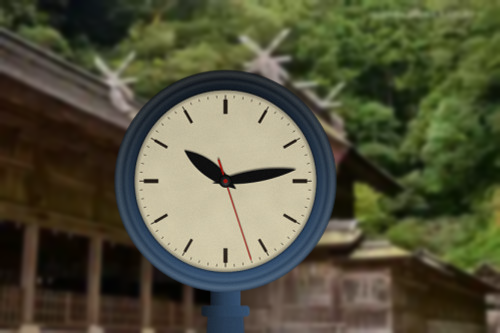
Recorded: 10 h 13 min 27 s
